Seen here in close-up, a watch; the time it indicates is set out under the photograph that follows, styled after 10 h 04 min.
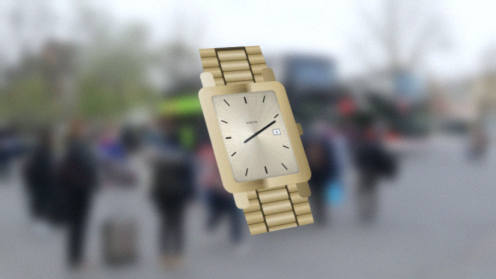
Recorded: 8 h 11 min
